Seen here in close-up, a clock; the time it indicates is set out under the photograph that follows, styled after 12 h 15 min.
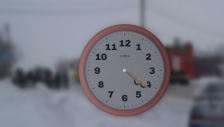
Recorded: 4 h 21 min
